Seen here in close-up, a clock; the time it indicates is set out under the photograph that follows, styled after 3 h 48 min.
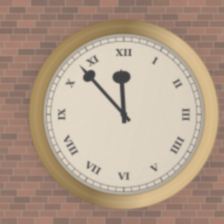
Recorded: 11 h 53 min
